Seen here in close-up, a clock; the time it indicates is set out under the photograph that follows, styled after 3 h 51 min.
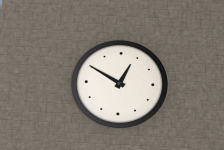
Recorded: 12 h 50 min
